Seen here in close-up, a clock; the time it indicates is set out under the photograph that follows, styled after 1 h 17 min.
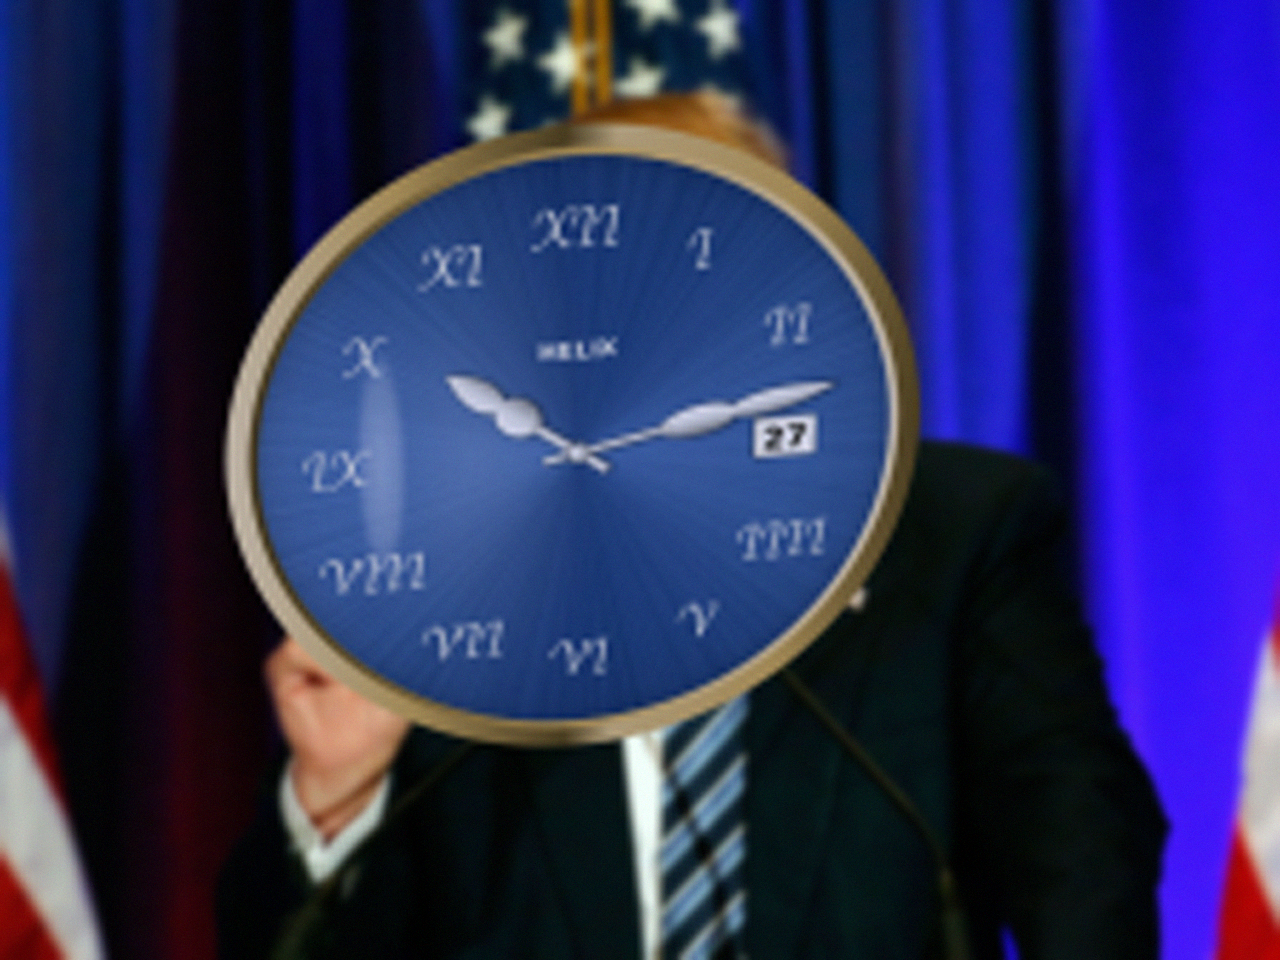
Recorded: 10 h 13 min
